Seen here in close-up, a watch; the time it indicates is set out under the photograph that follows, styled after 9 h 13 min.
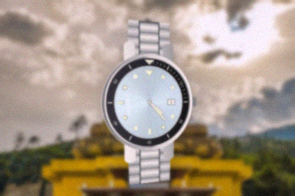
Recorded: 4 h 23 min
